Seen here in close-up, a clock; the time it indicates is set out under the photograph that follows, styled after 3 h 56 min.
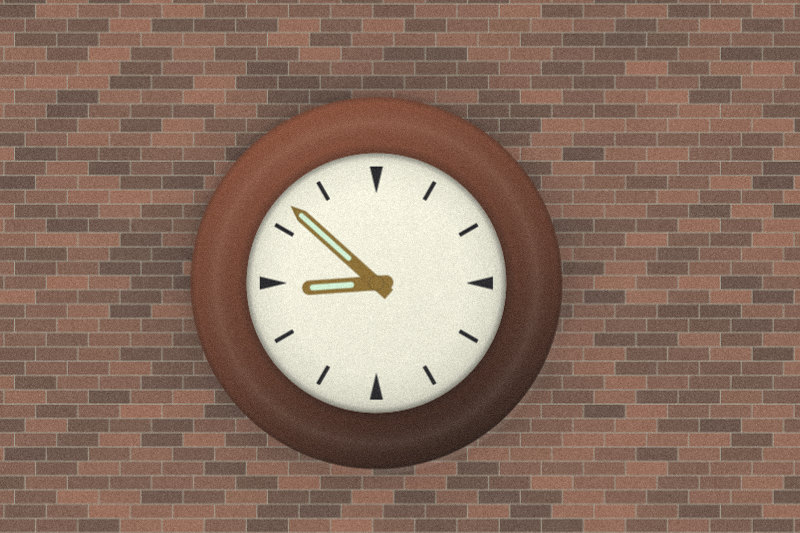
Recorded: 8 h 52 min
